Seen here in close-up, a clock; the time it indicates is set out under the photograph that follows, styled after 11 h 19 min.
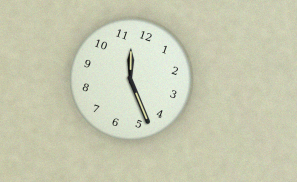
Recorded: 11 h 23 min
